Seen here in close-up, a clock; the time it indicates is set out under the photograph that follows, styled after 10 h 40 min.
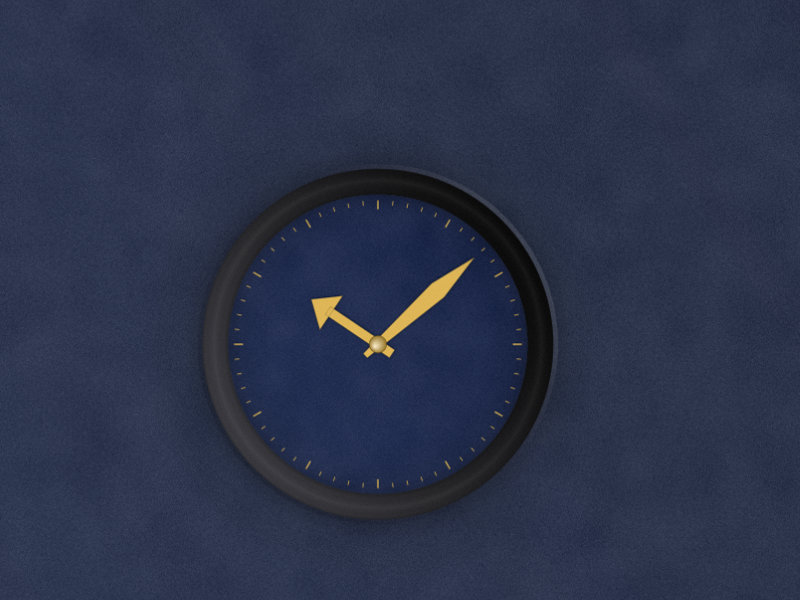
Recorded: 10 h 08 min
